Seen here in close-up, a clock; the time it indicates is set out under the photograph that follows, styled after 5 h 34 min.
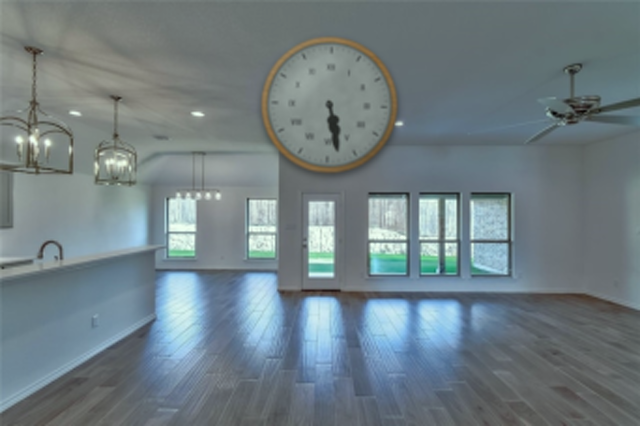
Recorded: 5 h 28 min
